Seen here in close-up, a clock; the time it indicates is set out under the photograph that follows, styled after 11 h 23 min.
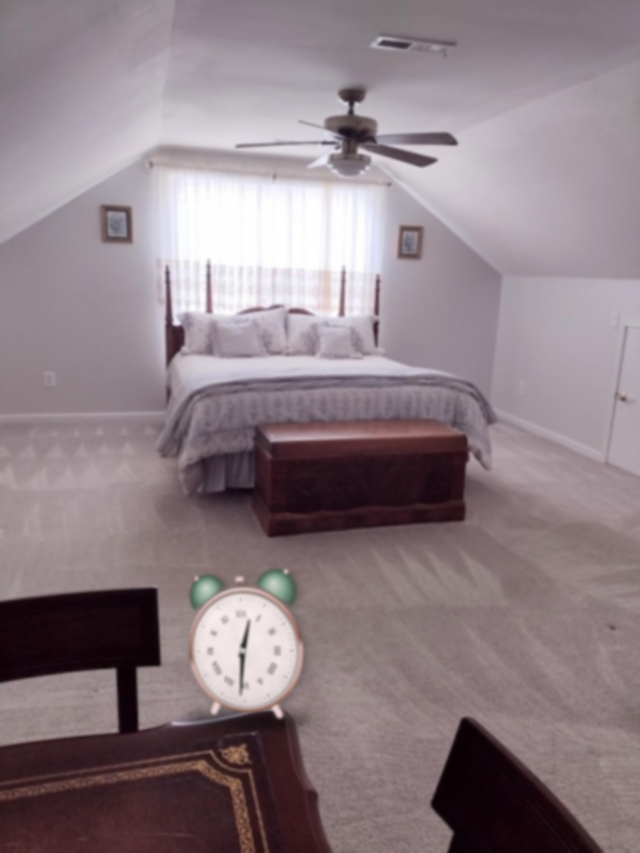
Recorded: 12 h 31 min
